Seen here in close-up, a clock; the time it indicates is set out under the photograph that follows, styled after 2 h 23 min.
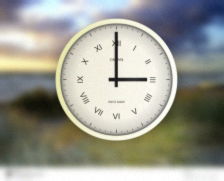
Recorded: 3 h 00 min
